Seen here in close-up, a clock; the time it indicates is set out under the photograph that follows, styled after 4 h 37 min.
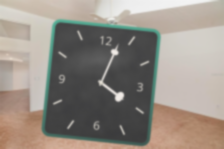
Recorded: 4 h 03 min
